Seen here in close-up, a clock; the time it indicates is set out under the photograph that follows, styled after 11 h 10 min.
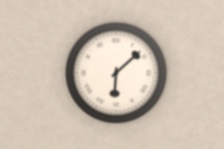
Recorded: 6 h 08 min
